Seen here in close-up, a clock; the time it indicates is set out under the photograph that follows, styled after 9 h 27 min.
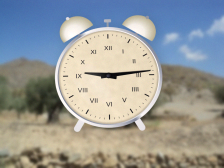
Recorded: 9 h 14 min
